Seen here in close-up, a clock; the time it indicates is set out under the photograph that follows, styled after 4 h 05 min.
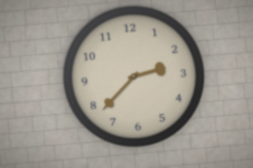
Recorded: 2 h 38 min
